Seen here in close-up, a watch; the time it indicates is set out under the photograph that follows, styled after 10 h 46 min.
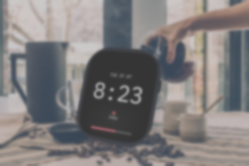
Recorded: 8 h 23 min
